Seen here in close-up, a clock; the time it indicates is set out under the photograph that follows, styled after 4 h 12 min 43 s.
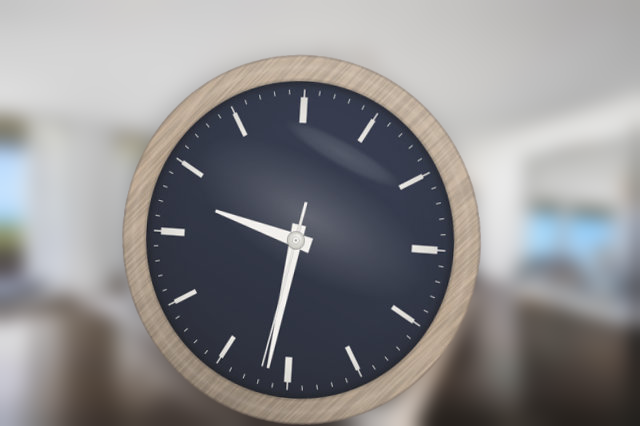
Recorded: 9 h 31 min 32 s
